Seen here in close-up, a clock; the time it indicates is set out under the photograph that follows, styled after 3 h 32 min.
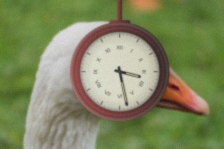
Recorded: 3 h 28 min
